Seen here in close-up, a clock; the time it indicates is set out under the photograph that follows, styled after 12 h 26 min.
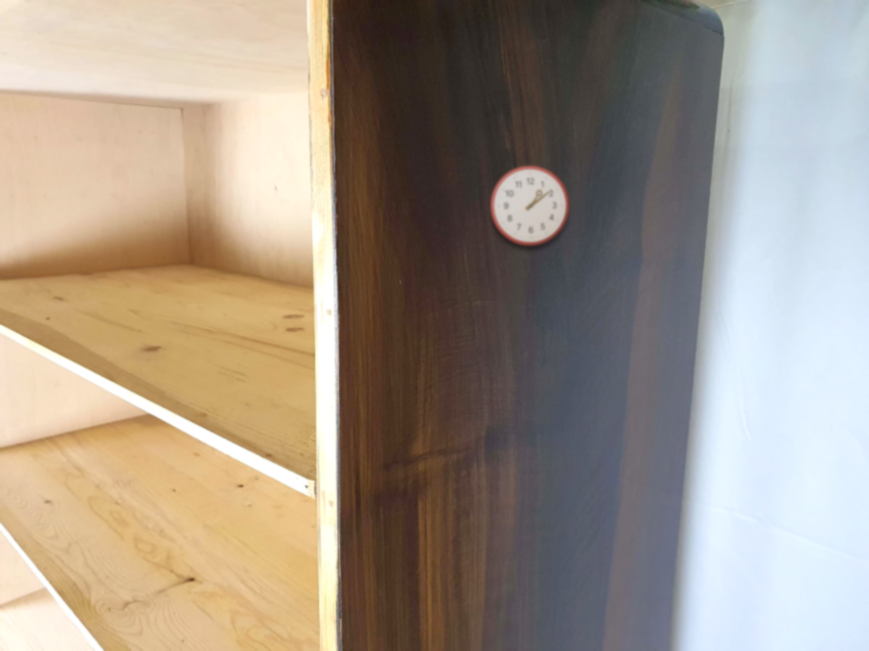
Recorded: 1 h 09 min
